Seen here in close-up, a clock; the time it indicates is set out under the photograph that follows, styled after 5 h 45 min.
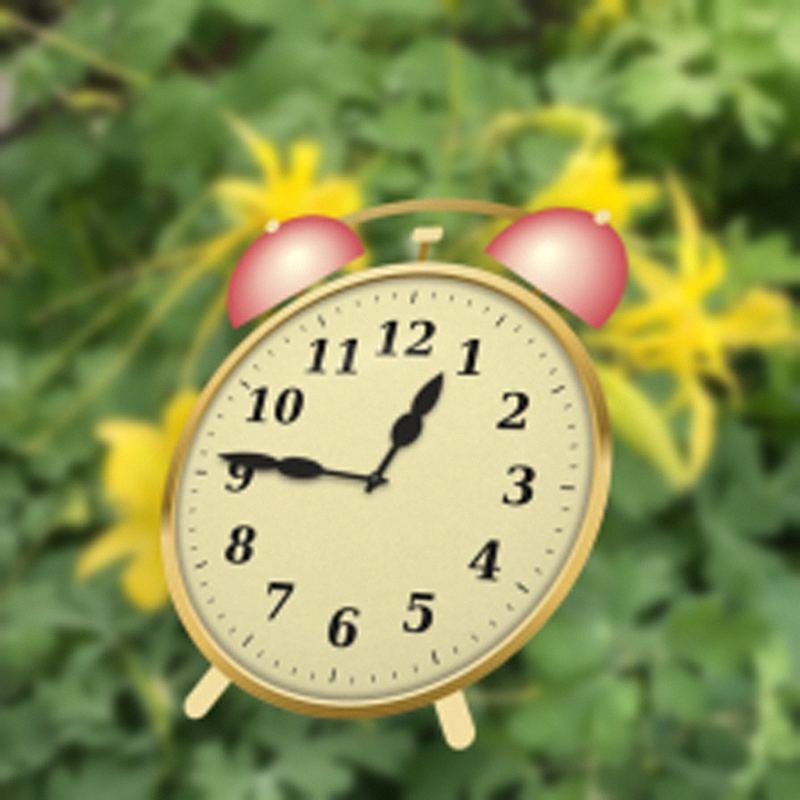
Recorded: 12 h 46 min
